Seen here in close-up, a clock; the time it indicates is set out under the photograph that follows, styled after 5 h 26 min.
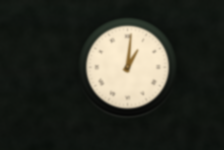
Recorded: 1 h 01 min
